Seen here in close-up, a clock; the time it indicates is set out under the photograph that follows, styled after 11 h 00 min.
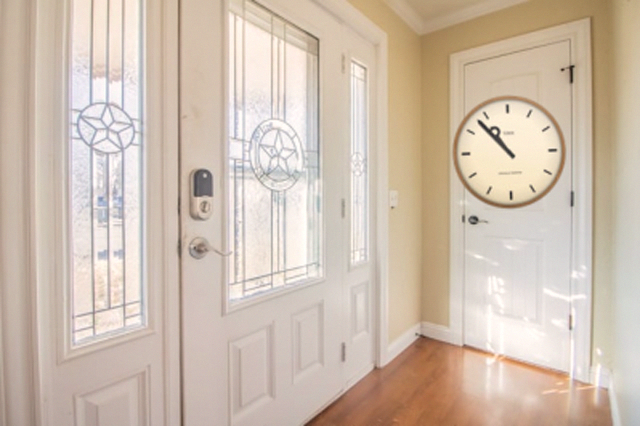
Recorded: 10 h 53 min
